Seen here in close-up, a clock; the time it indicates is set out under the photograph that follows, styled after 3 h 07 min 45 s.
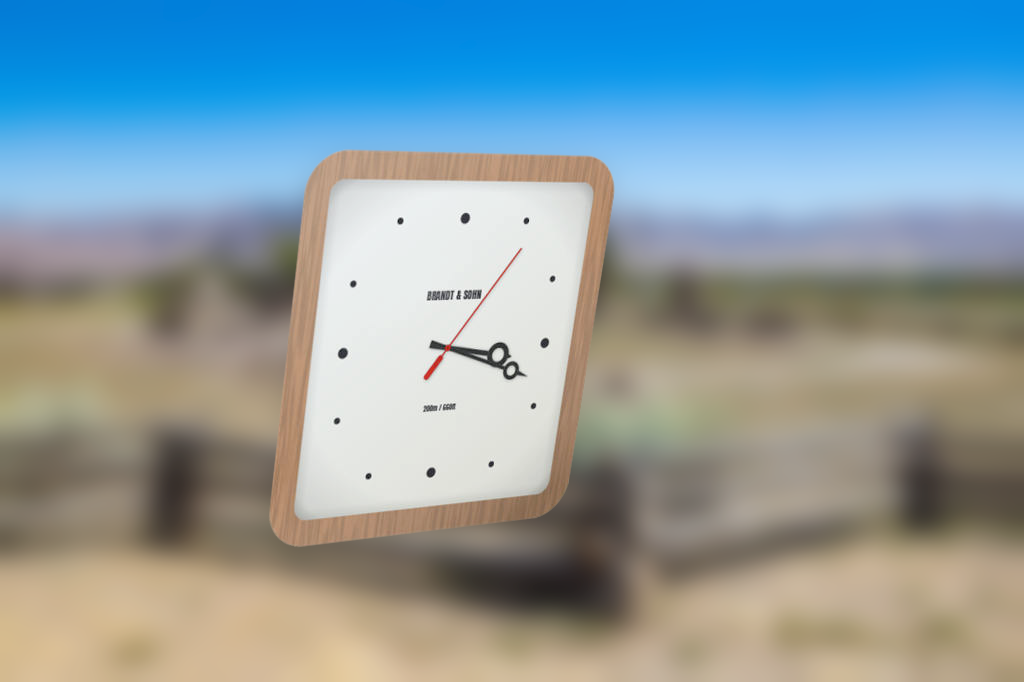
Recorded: 3 h 18 min 06 s
